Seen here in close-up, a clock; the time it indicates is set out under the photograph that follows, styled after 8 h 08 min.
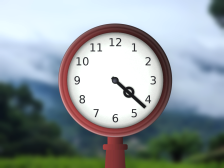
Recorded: 4 h 22 min
